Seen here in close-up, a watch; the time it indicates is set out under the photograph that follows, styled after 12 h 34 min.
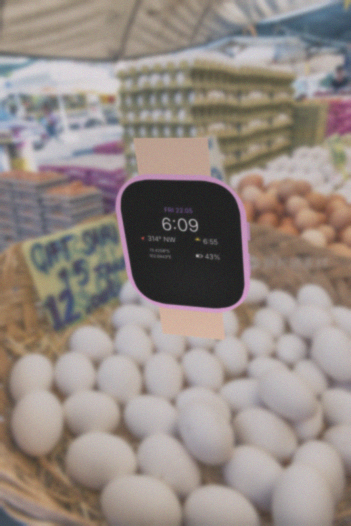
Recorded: 6 h 09 min
